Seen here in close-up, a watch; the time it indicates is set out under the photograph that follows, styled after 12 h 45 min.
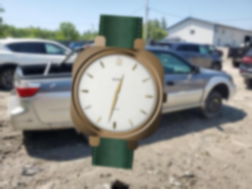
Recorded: 12 h 32 min
